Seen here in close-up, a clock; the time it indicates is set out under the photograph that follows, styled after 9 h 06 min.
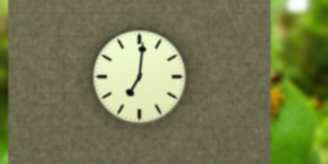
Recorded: 7 h 01 min
